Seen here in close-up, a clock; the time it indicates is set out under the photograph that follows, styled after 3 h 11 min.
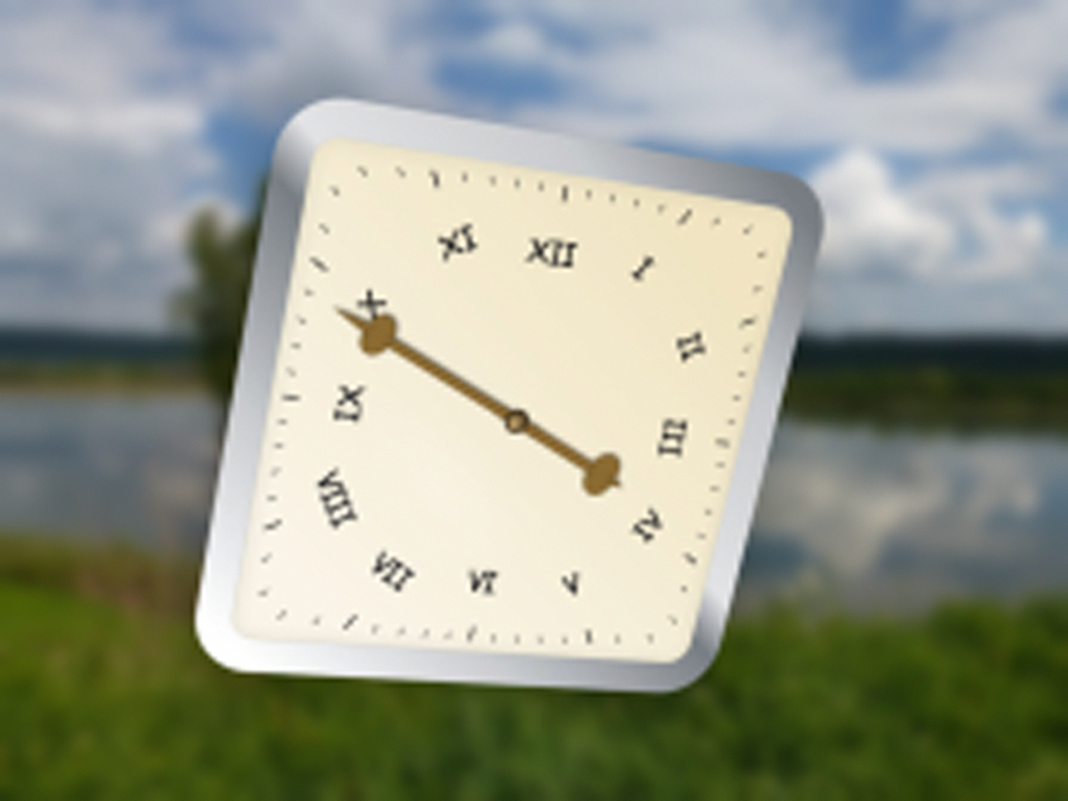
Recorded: 3 h 49 min
